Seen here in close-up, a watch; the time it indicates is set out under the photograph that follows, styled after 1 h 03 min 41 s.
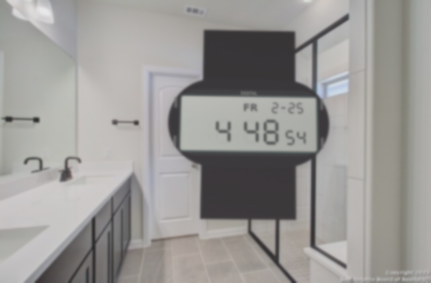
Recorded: 4 h 48 min 54 s
